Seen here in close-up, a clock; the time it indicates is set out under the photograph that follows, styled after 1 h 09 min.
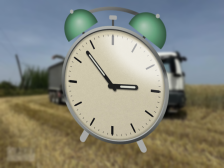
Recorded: 2 h 53 min
